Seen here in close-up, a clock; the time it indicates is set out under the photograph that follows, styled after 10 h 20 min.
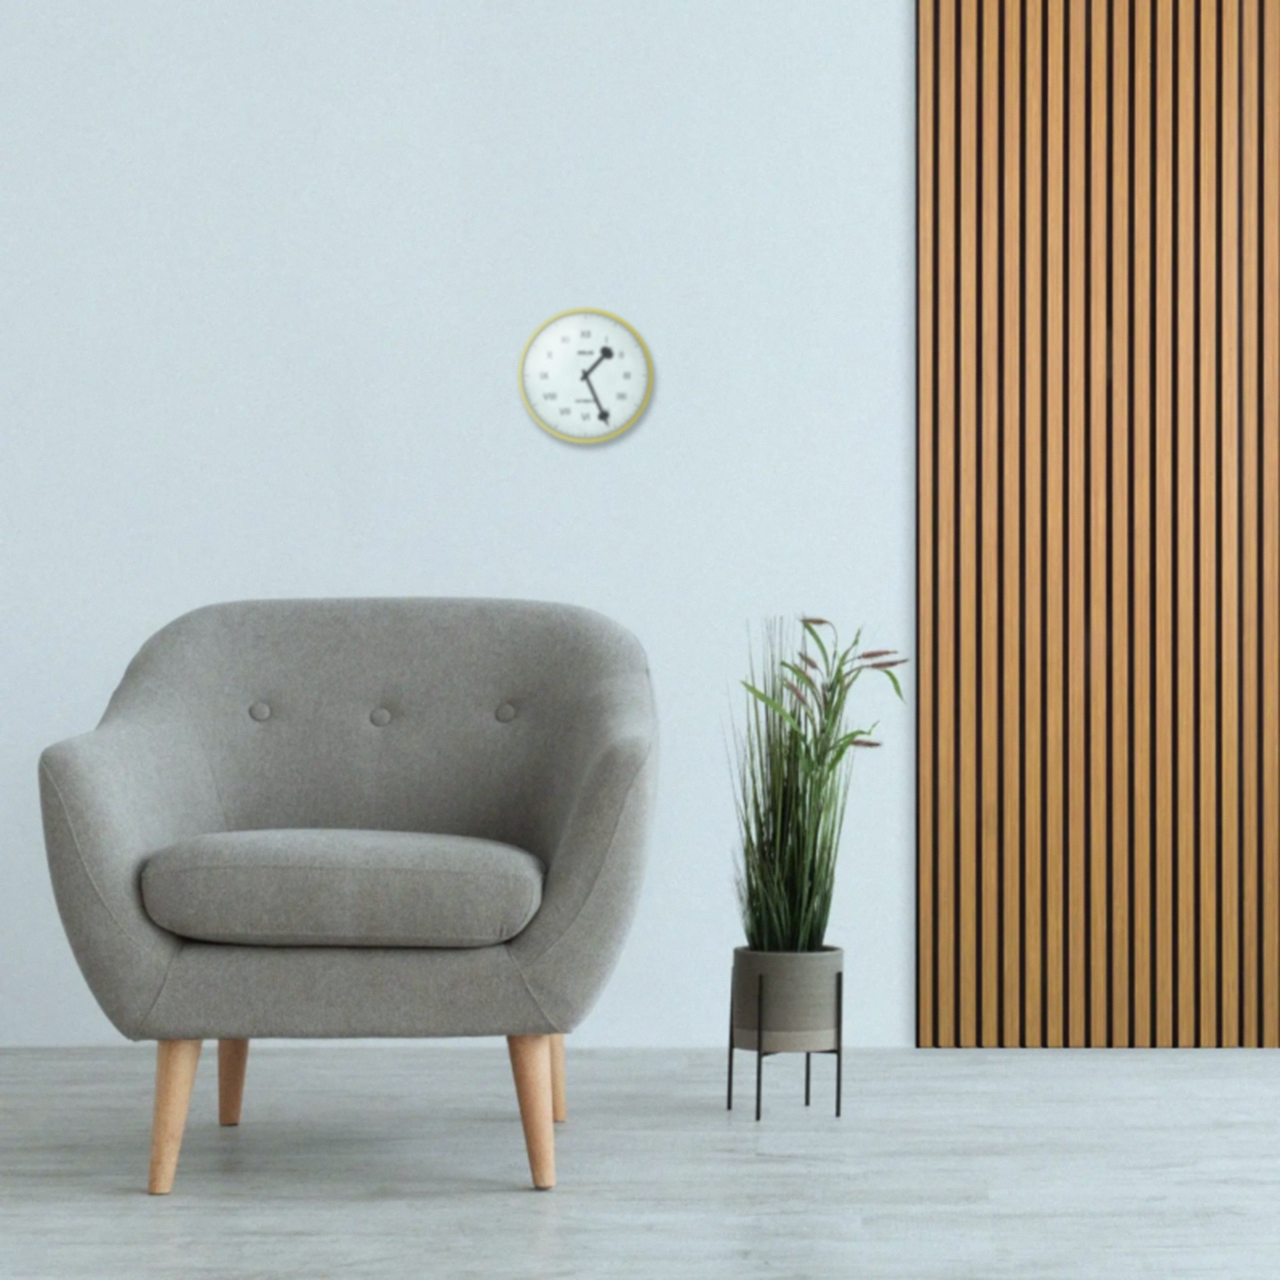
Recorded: 1 h 26 min
